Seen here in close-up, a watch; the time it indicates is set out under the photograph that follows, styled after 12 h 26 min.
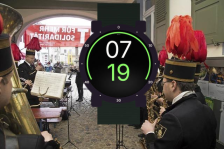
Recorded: 7 h 19 min
